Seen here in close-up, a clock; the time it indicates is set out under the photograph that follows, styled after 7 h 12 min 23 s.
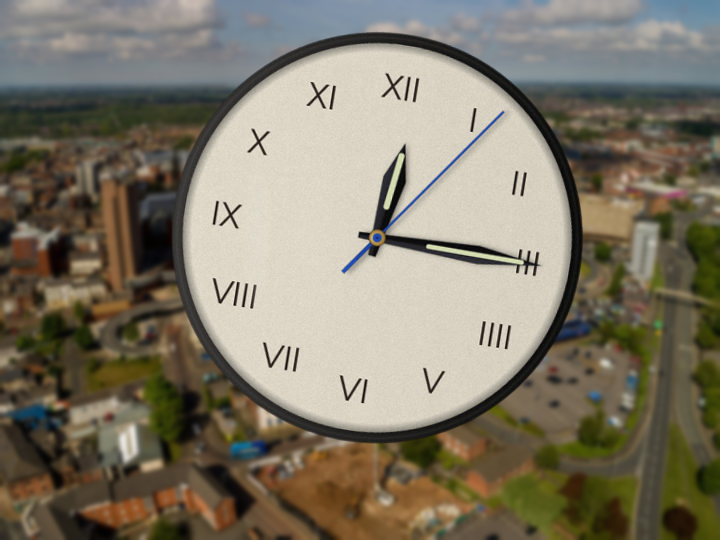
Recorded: 12 h 15 min 06 s
